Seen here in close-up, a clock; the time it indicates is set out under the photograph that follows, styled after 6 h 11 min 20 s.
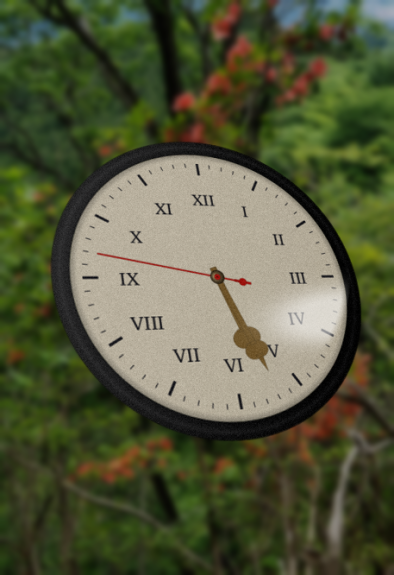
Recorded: 5 h 26 min 47 s
